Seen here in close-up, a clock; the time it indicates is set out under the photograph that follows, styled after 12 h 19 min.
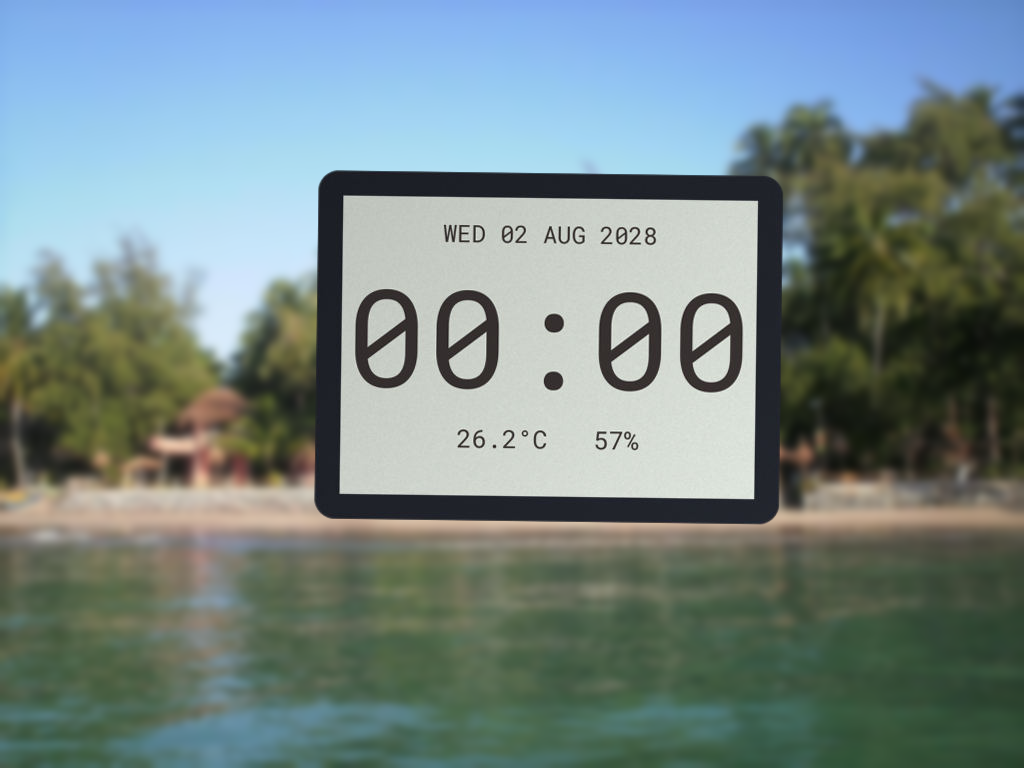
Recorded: 0 h 00 min
